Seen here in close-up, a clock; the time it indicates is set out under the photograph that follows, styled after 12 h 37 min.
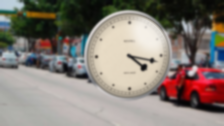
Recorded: 4 h 17 min
